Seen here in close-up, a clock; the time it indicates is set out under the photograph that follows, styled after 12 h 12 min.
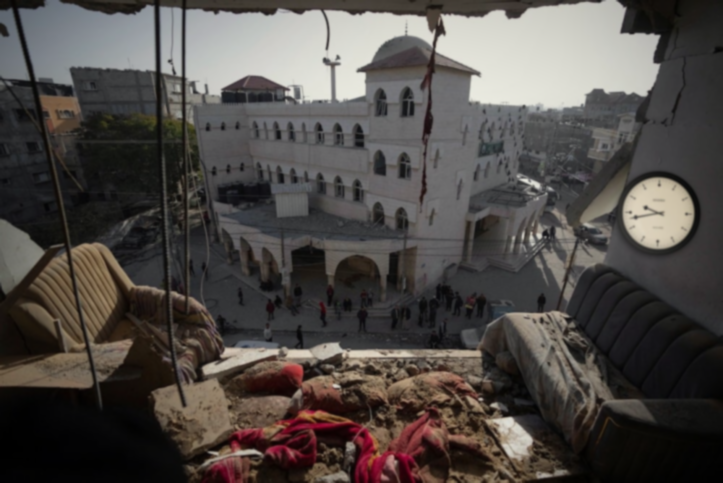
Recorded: 9 h 43 min
